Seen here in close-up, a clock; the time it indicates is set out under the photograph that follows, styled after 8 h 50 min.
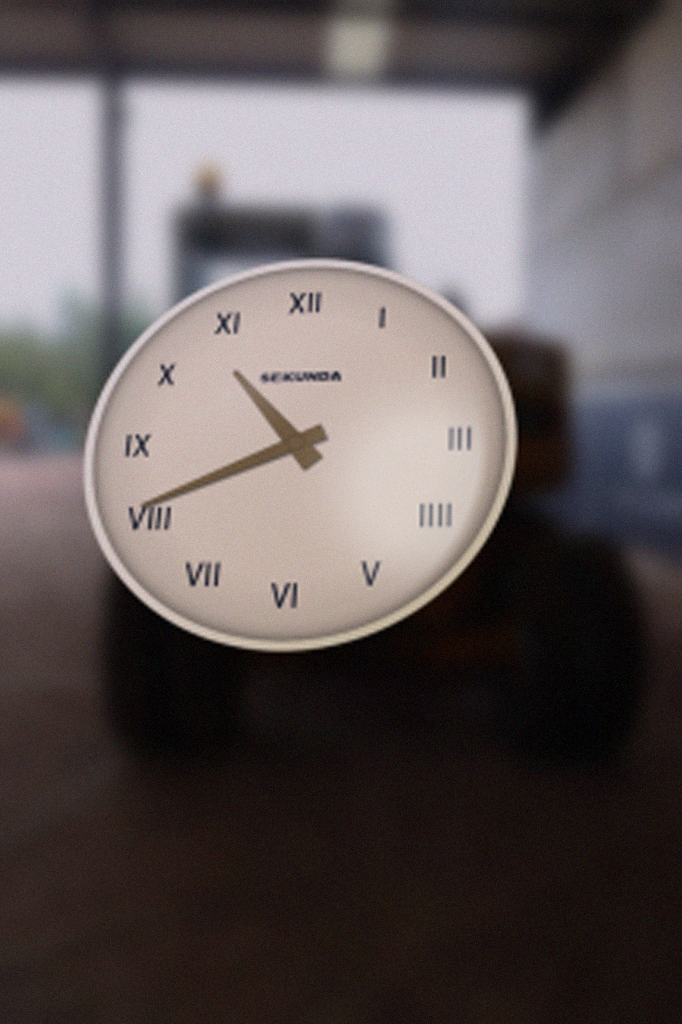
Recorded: 10 h 41 min
